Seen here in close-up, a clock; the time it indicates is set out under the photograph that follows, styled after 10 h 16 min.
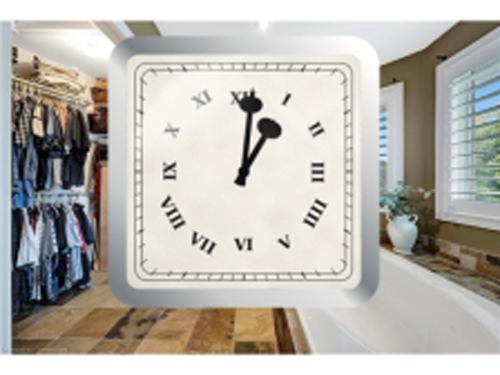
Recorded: 1 h 01 min
